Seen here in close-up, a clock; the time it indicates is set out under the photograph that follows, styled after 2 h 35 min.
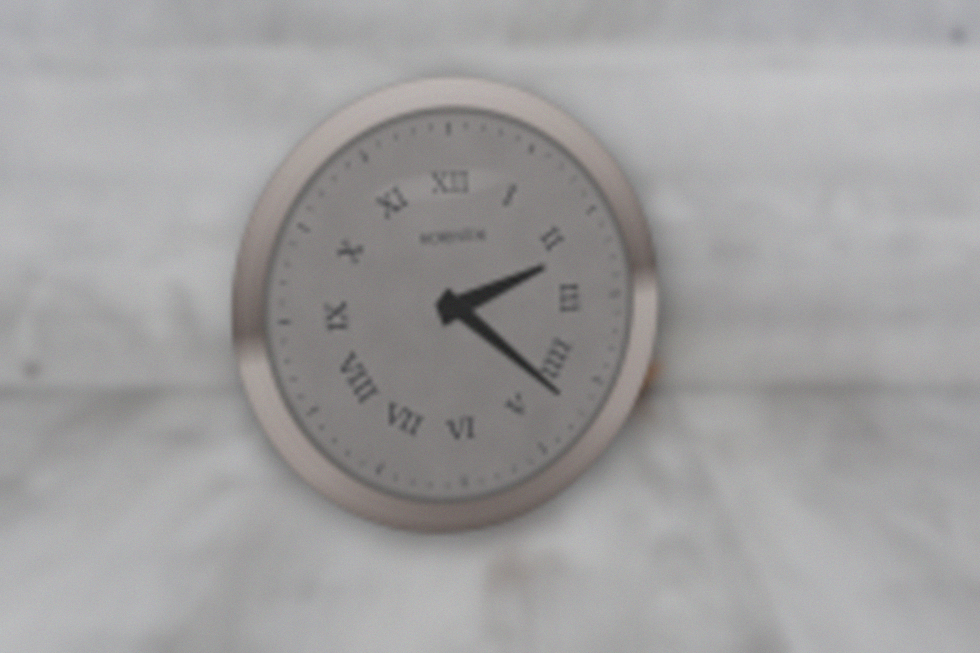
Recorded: 2 h 22 min
